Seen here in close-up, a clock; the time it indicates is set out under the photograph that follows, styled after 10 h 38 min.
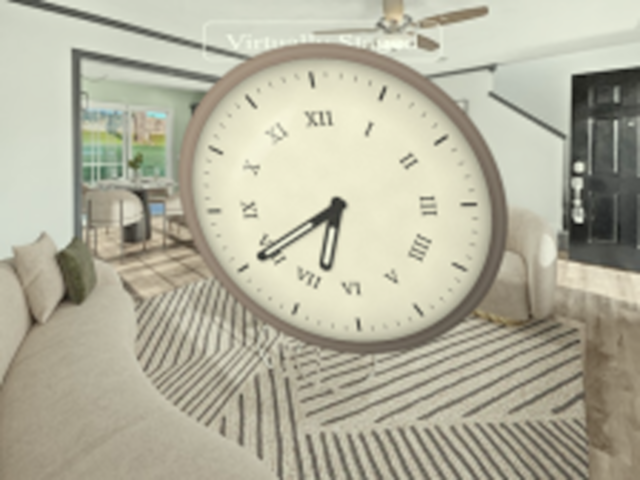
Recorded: 6 h 40 min
